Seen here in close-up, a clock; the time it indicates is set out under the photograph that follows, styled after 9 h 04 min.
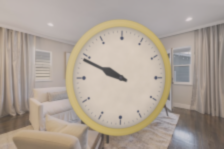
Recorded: 9 h 49 min
